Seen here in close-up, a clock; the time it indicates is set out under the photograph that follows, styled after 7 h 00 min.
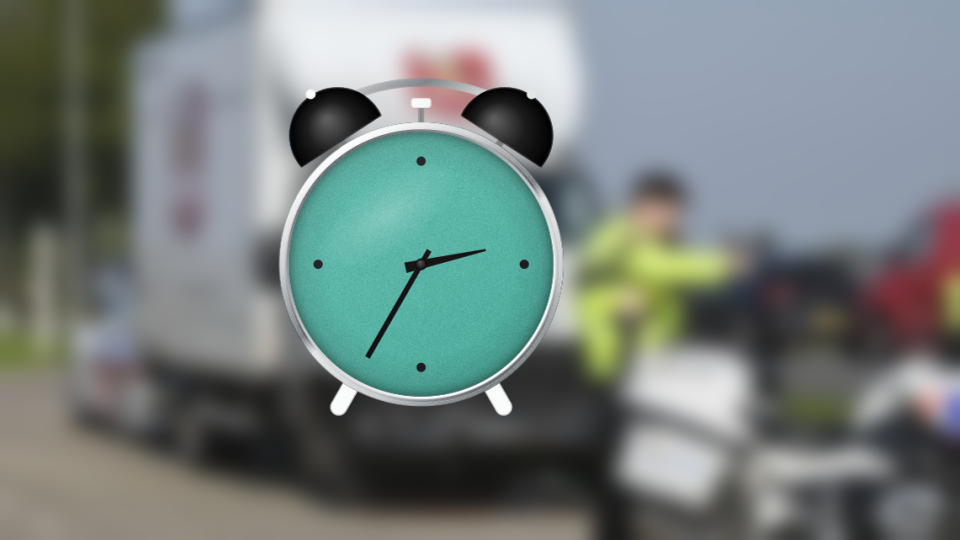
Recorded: 2 h 35 min
